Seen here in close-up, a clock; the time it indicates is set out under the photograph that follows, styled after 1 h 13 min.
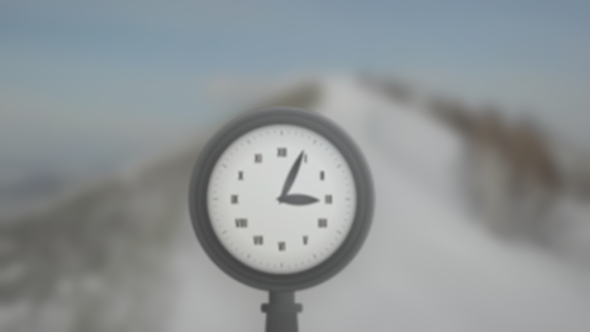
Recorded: 3 h 04 min
